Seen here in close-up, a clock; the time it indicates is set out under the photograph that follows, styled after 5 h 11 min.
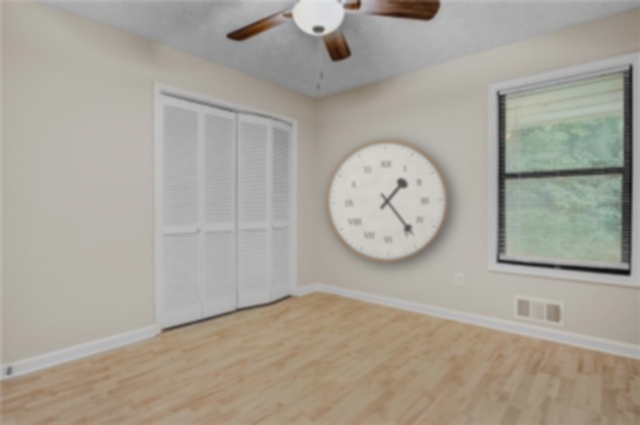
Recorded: 1 h 24 min
